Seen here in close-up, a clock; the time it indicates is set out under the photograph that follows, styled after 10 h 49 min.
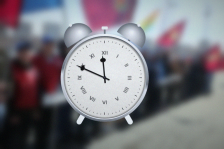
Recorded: 11 h 49 min
